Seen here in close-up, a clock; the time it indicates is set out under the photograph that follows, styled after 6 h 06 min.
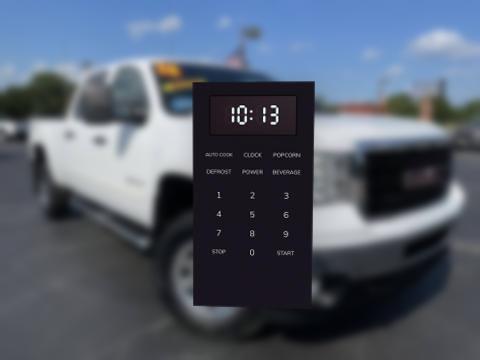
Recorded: 10 h 13 min
